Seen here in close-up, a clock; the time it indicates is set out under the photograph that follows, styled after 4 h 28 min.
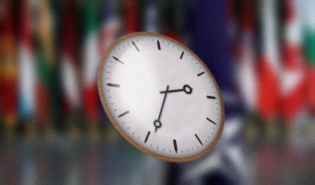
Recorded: 2 h 34 min
